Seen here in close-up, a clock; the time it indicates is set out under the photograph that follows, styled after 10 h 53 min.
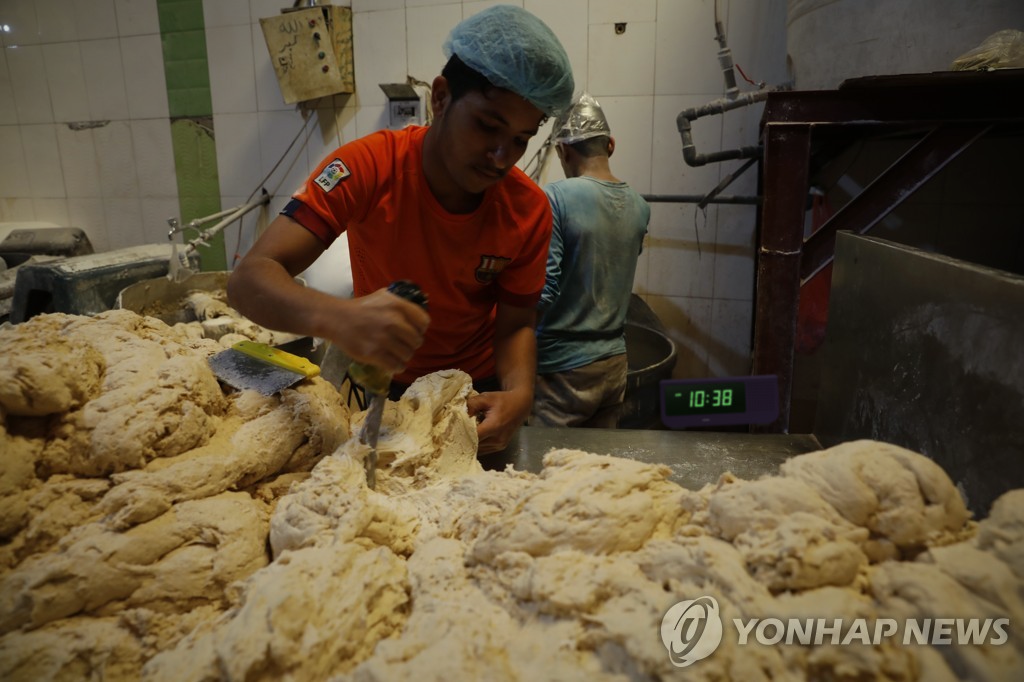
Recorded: 10 h 38 min
